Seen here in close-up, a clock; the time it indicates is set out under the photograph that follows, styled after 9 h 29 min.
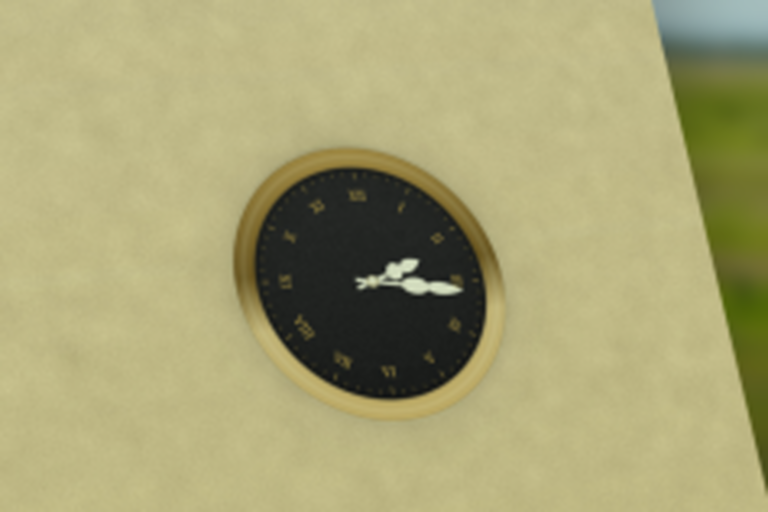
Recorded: 2 h 16 min
